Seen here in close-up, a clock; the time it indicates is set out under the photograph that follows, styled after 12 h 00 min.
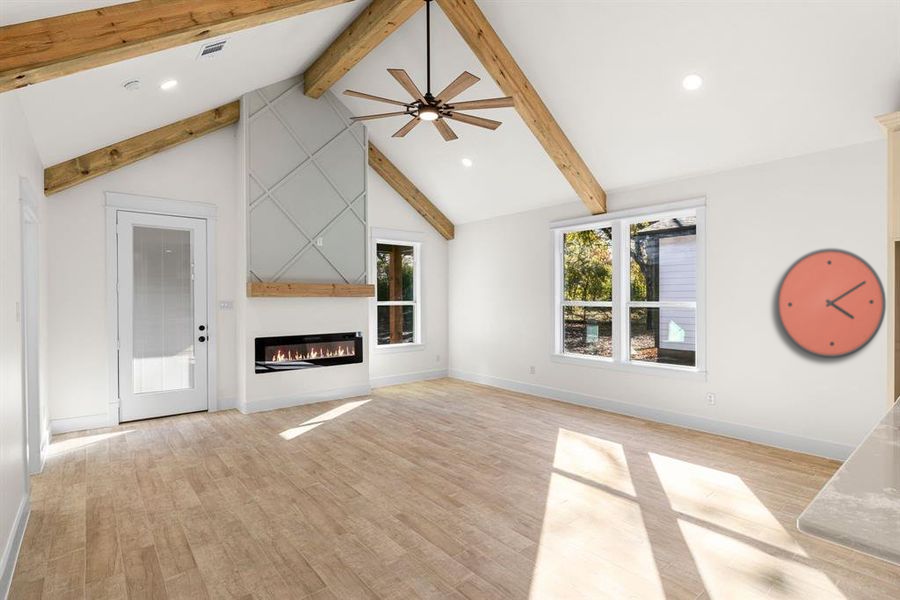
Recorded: 4 h 10 min
